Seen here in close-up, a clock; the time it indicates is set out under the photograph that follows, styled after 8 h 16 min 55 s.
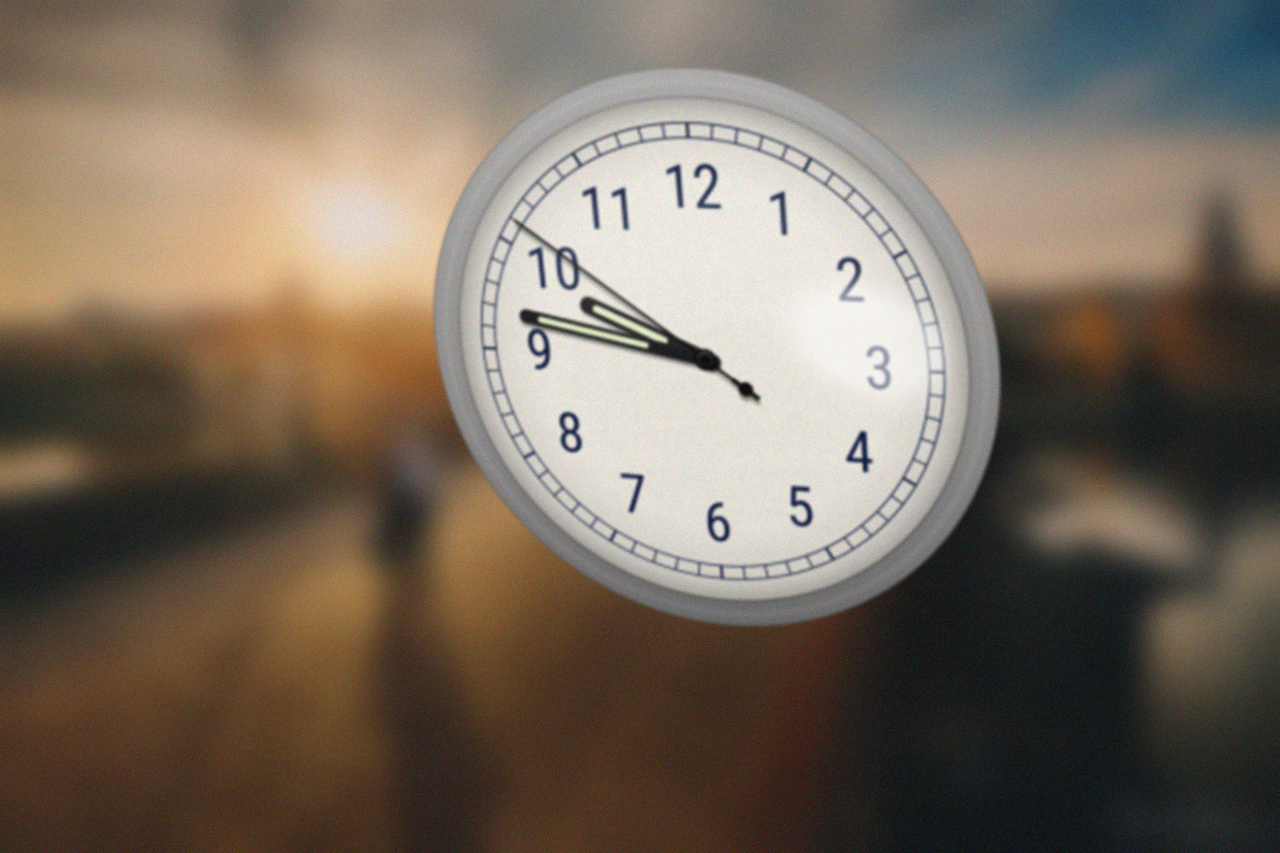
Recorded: 9 h 46 min 51 s
